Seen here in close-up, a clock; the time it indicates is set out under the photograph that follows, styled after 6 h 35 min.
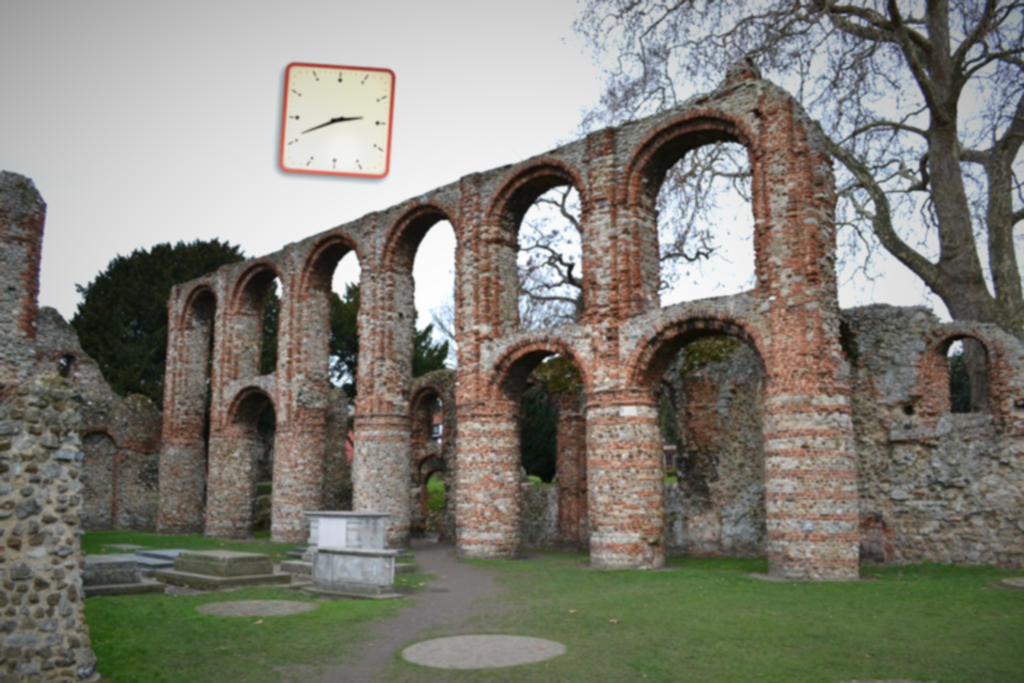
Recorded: 2 h 41 min
